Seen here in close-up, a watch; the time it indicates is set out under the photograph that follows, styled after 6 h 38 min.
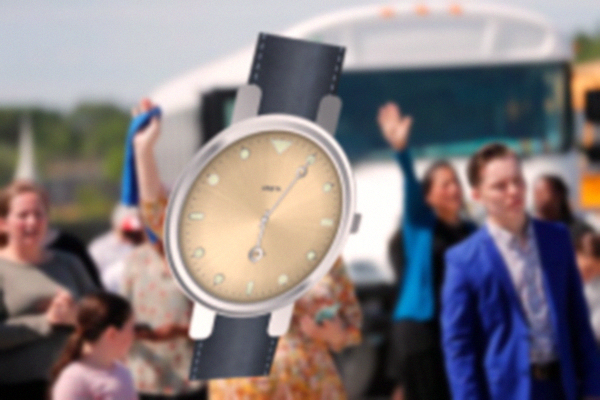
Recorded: 6 h 05 min
